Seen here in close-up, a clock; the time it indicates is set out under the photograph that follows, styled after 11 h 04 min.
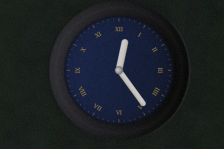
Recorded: 12 h 24 min
